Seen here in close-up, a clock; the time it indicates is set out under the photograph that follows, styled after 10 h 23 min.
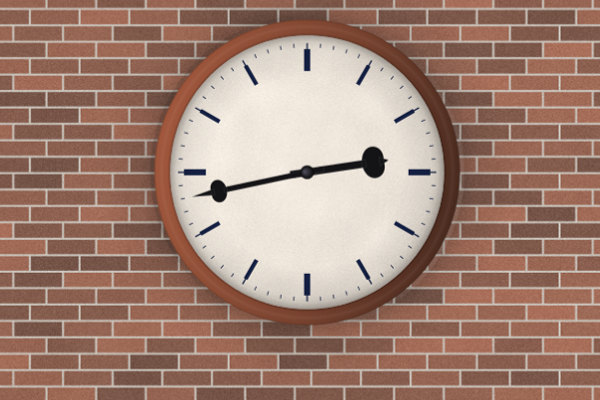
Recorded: 2 h 43 min
